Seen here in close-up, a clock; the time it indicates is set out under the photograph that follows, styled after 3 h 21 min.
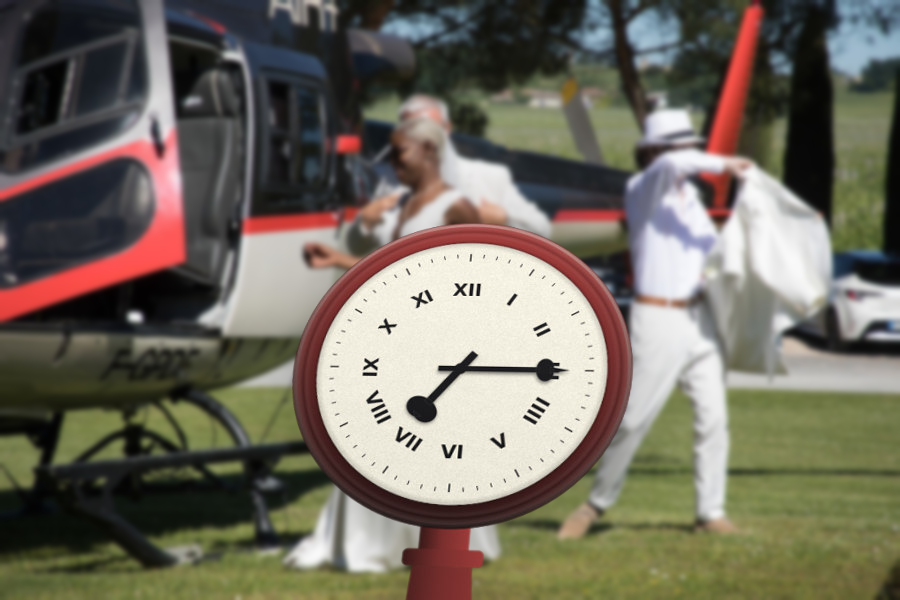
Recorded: 7 h 15 min
